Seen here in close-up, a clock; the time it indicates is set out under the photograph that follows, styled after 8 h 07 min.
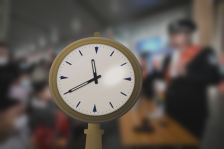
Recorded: 11 h 40 min
